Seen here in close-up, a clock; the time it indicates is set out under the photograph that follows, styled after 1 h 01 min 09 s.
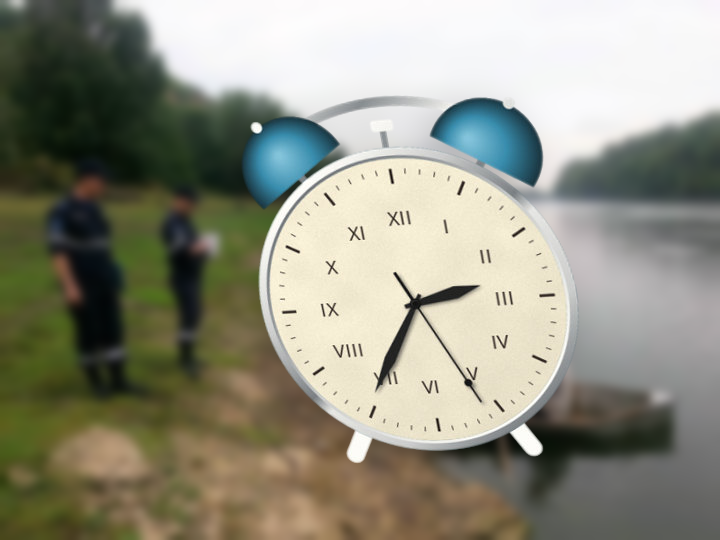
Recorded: 2 h 35 min 26 s
